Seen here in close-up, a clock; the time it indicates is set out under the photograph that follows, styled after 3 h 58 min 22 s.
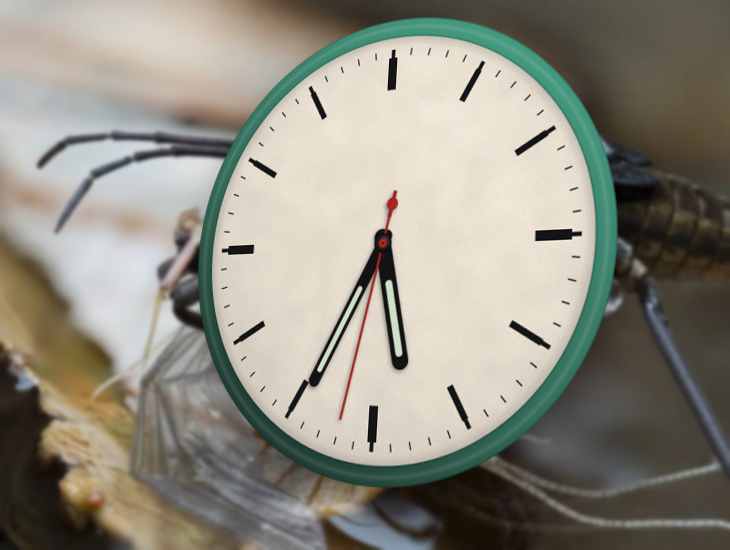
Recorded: 5 h 34 min 32 s
